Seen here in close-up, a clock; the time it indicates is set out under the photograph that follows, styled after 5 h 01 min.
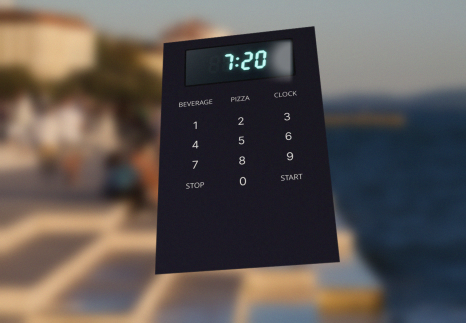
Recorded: 7 h 20 min
